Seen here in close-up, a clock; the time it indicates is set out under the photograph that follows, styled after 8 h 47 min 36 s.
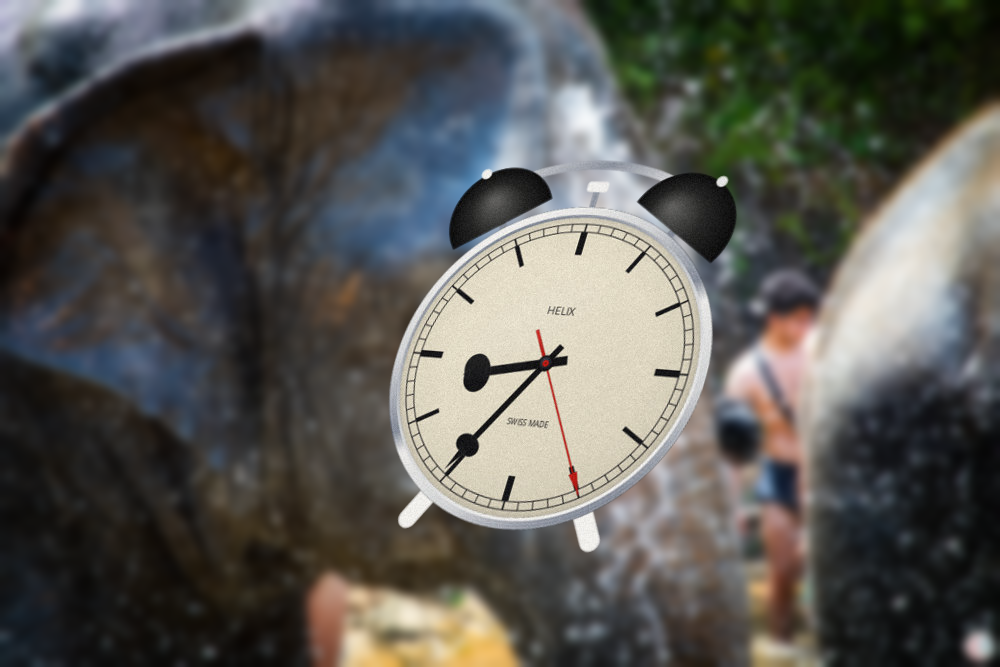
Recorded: 8 h 35 min 25 s
